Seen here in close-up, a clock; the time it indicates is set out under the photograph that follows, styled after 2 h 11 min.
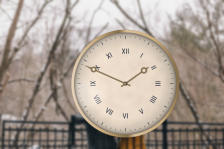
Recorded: 1 h 49 min
